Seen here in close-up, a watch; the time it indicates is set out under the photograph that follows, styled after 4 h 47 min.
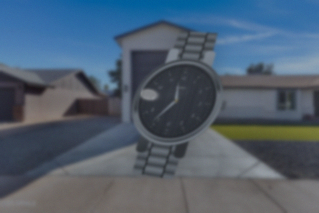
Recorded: 11 h 36 min
